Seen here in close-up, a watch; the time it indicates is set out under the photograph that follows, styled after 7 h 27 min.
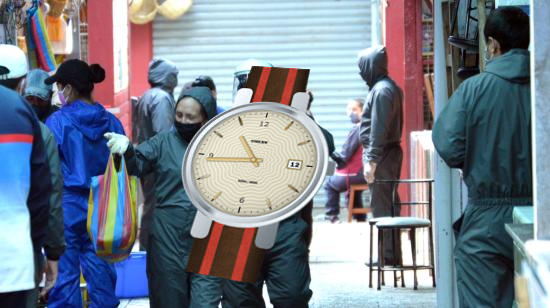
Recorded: 10 h 44 min
